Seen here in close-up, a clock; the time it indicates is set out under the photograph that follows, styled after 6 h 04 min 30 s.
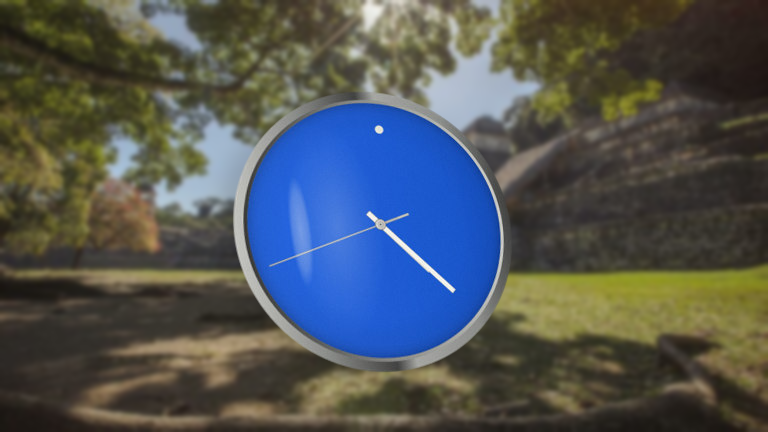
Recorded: 4 h 21 min 41 s
